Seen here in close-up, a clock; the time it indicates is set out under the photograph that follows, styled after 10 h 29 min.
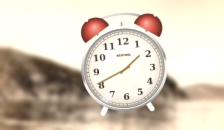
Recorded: 1 h 41 min
